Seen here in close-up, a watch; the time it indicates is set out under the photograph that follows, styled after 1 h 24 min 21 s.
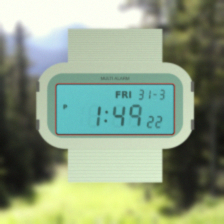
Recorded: 1 h 49 min 22 s
